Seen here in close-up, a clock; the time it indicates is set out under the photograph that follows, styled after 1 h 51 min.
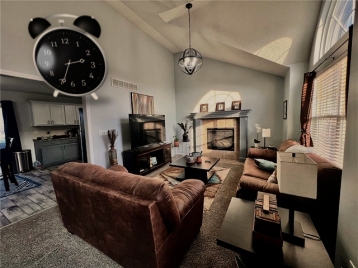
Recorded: 2 h 34 min
